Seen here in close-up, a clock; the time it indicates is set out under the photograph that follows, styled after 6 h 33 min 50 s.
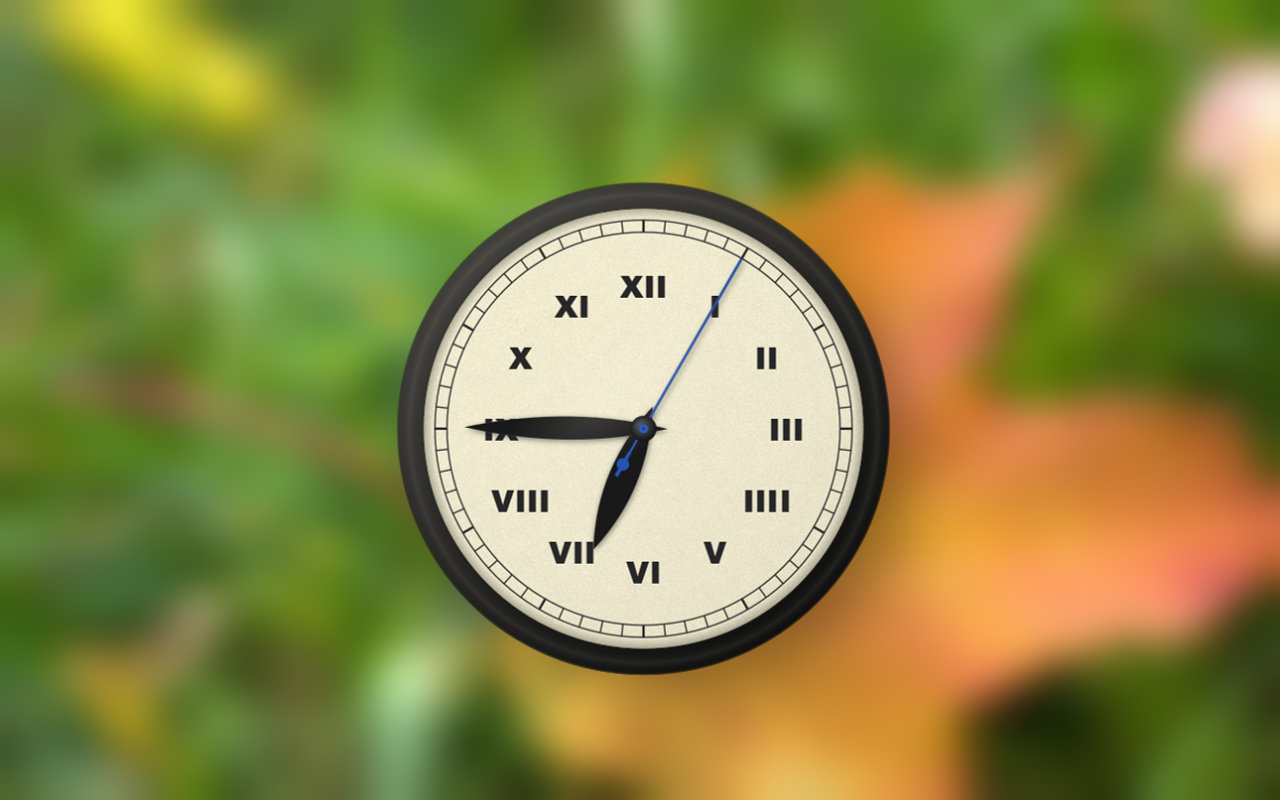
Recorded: 6 h 45 min 05 s
